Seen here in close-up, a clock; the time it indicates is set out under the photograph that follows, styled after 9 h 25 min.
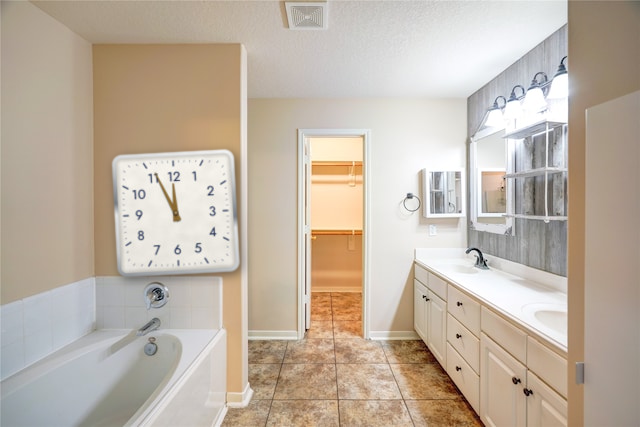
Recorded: 11 h 56 min
